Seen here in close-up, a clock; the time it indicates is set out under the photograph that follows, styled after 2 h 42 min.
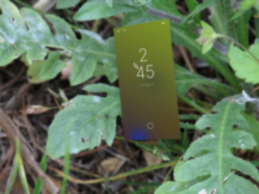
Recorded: 2 h 45 min
